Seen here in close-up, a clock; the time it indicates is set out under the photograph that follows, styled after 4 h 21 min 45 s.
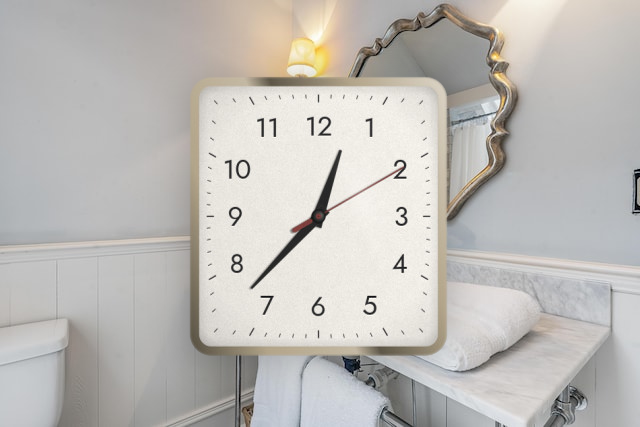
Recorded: 12 h 37 min 10 s
